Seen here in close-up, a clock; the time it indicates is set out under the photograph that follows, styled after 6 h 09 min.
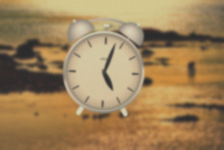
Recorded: 5 h 03 min
